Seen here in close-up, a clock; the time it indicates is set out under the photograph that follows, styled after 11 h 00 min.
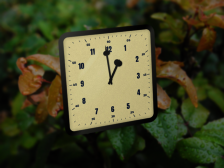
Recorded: 12 h 59 min
